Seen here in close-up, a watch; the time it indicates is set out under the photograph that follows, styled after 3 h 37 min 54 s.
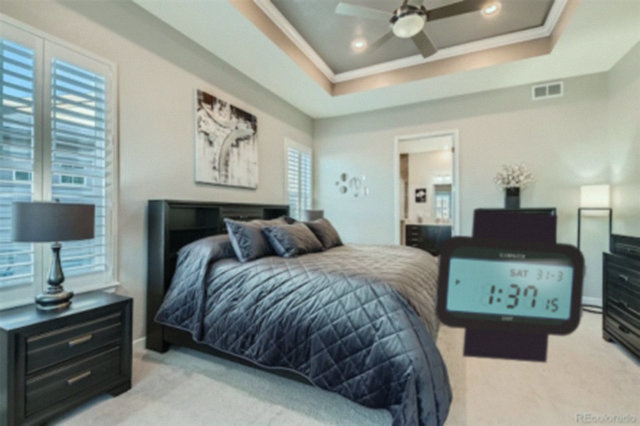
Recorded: 1 h 37 min 15 s
